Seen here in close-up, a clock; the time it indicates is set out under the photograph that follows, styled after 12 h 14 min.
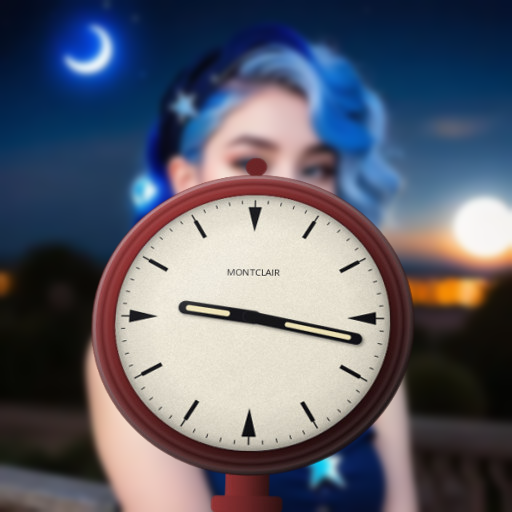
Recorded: 9 h 17 min
